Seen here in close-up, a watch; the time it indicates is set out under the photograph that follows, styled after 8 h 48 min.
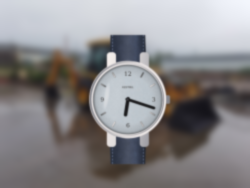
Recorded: 6 h 18 min
